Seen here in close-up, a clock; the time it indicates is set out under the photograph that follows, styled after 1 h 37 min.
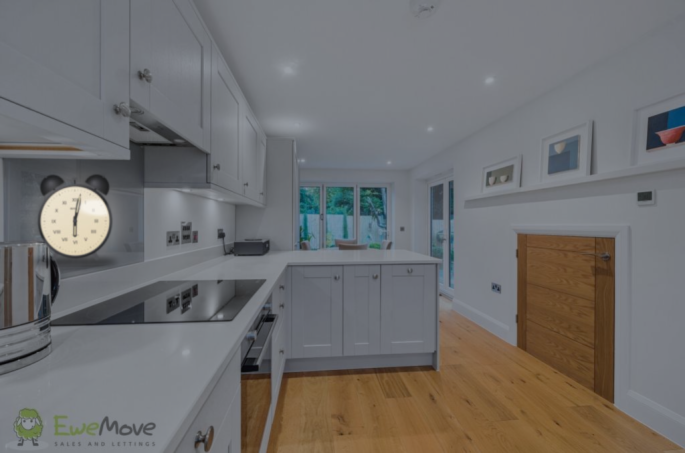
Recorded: 6 h 02 min
